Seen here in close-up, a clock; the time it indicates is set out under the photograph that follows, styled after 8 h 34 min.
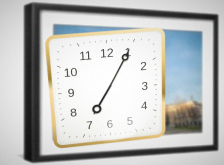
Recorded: 7 h 05 min
